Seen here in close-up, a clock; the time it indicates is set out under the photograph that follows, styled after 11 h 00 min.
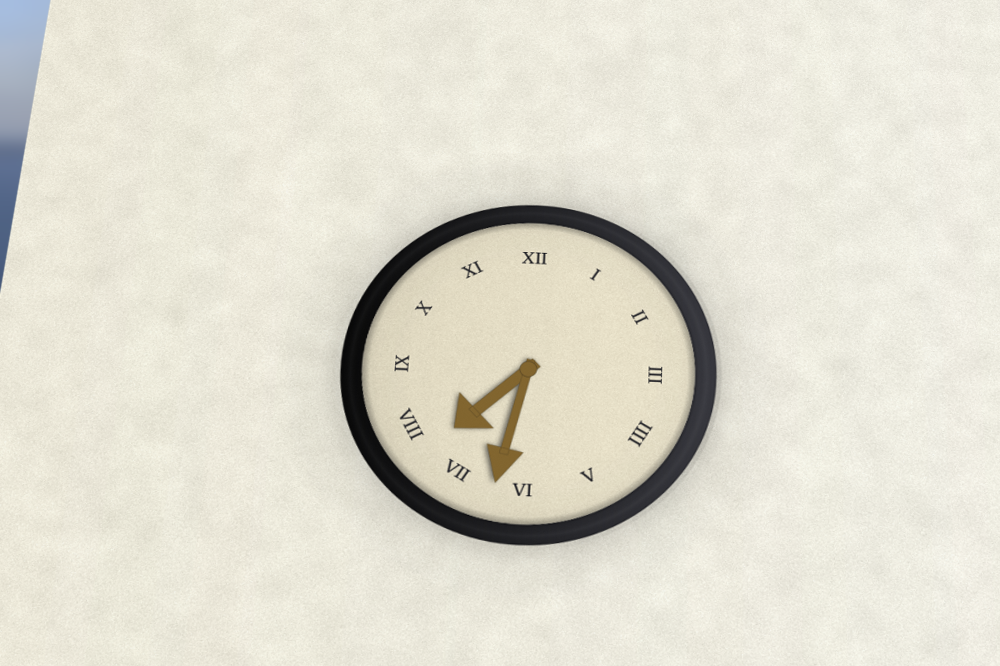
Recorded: 7 h 32 min
